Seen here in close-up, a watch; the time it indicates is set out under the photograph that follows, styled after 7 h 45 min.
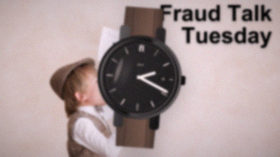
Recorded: 2 h 19 min
